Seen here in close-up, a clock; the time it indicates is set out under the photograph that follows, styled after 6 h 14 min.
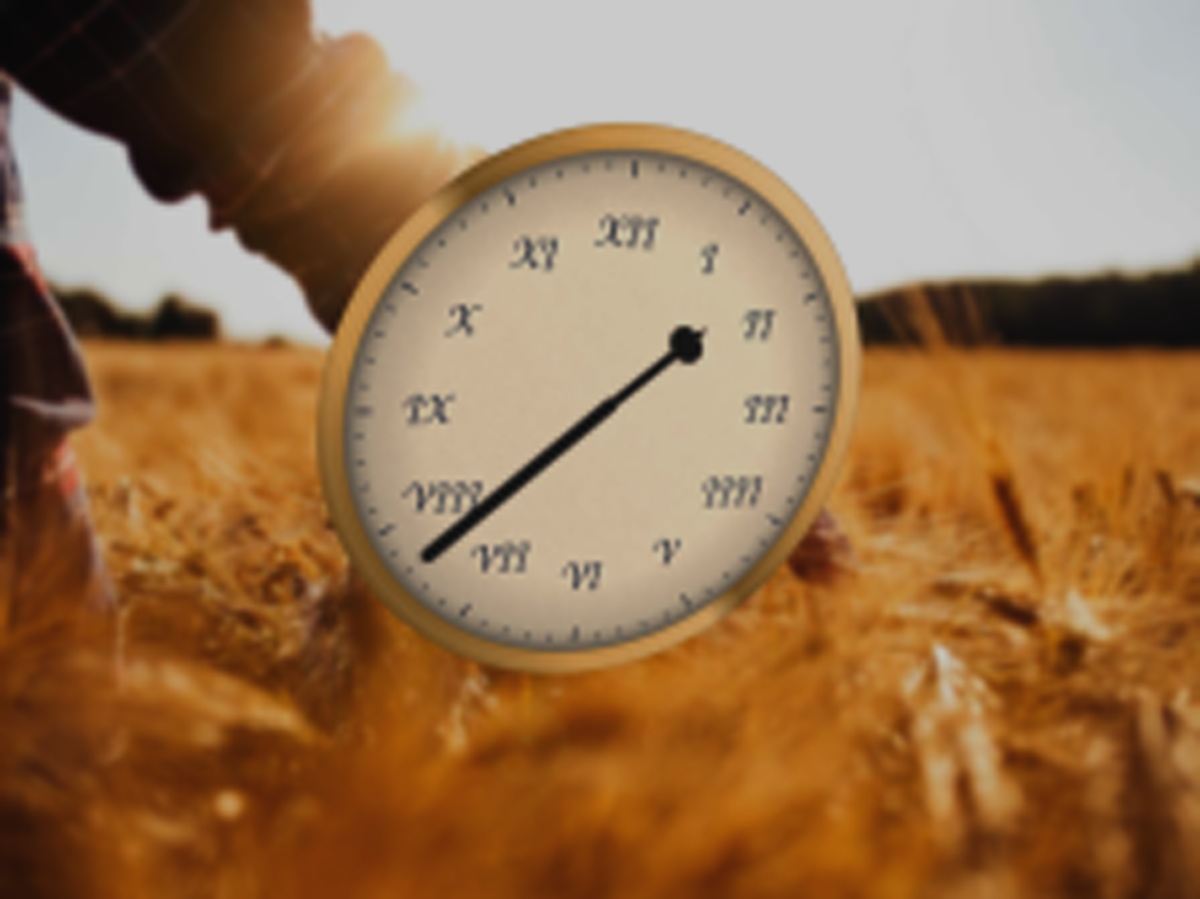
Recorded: 1 h 38 min
